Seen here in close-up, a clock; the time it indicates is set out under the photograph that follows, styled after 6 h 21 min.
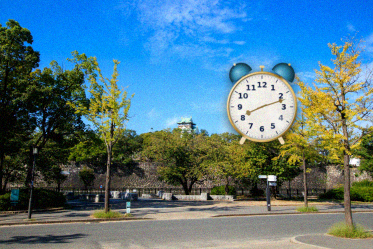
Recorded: 8 h 12 min
